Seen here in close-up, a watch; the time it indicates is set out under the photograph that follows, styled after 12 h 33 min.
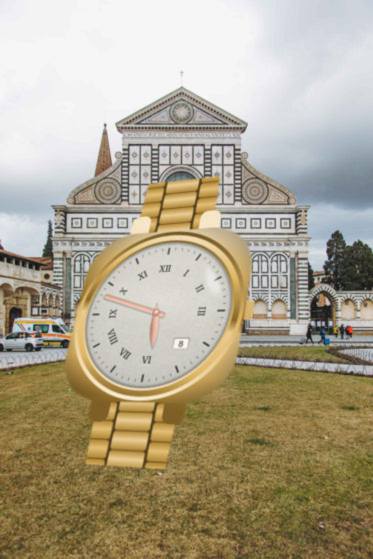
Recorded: 5 h 48 min
